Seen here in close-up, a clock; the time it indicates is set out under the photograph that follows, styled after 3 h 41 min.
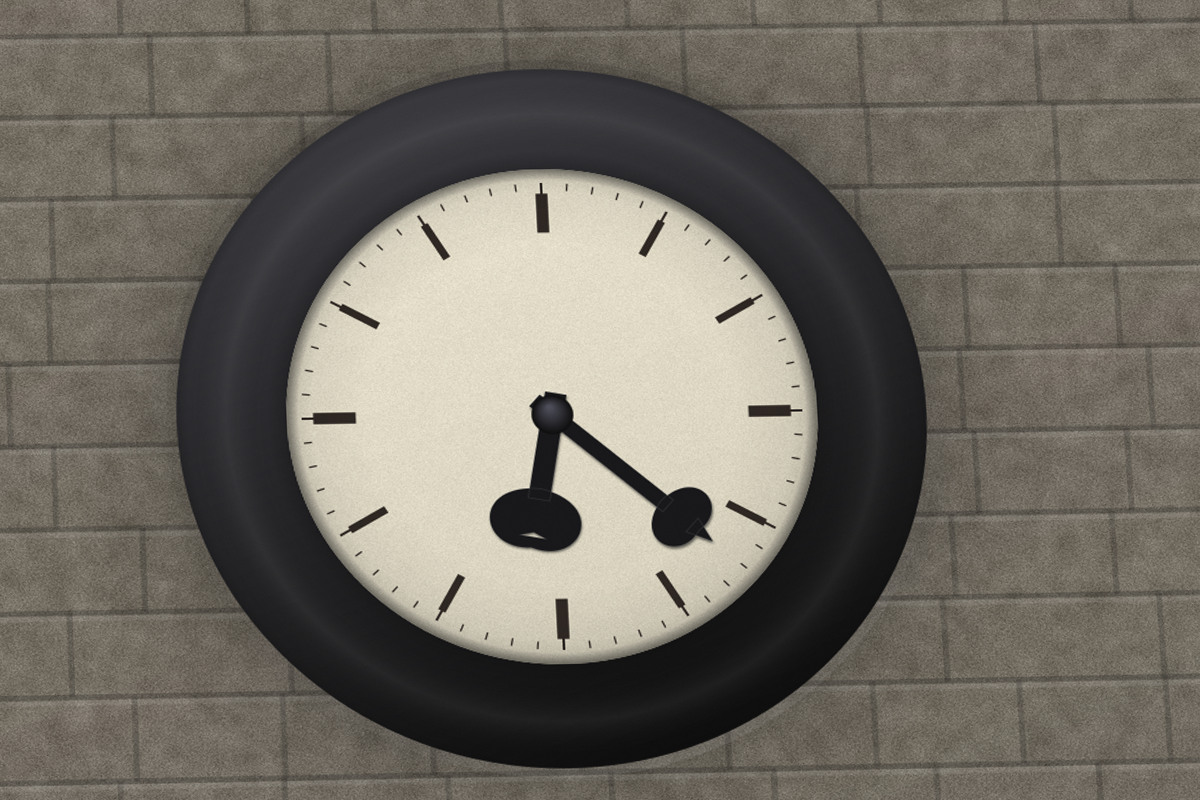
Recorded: 6 h 22 min
